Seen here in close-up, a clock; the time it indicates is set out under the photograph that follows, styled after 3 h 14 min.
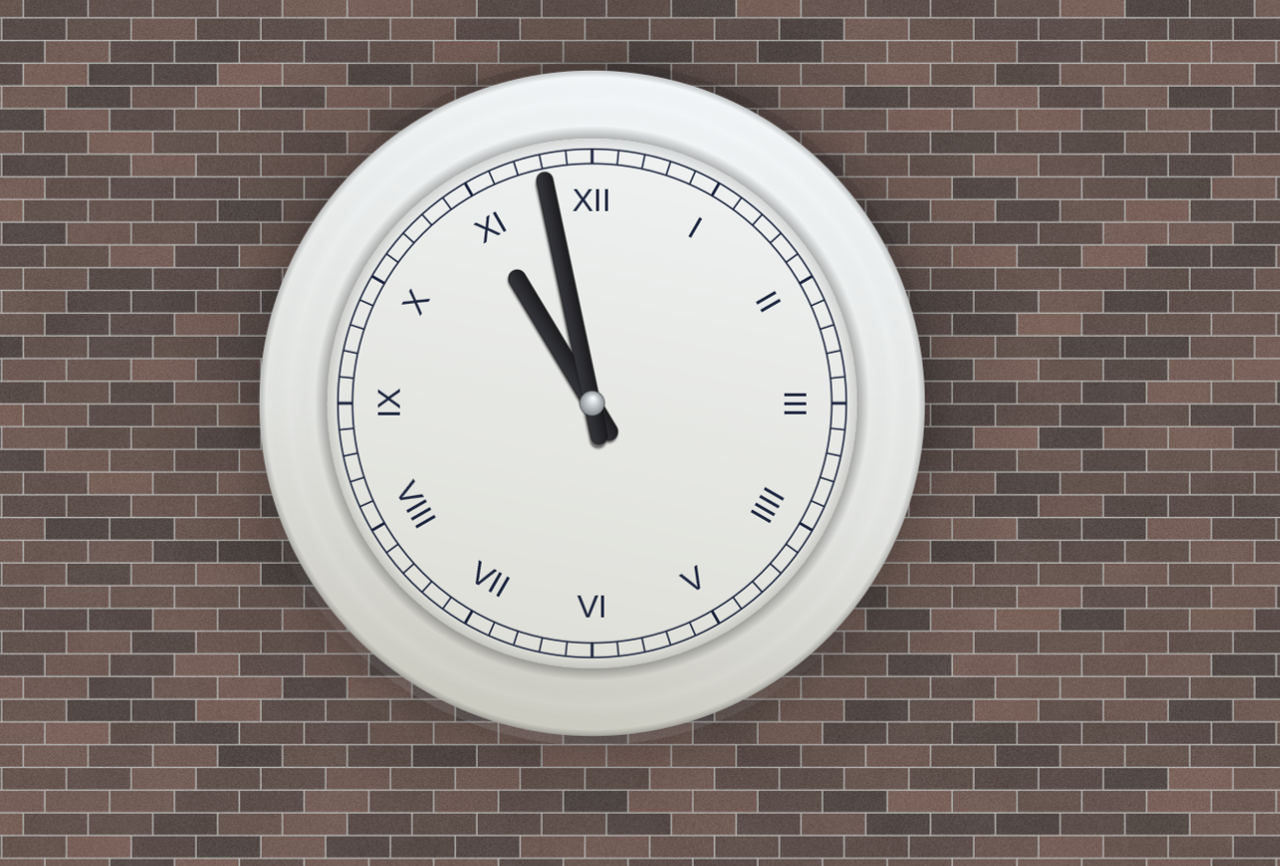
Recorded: 10 h 58 min
